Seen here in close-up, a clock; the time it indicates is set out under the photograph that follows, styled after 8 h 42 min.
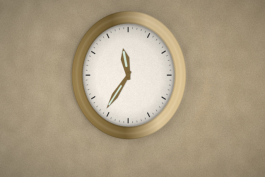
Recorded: 11 h 36 min
